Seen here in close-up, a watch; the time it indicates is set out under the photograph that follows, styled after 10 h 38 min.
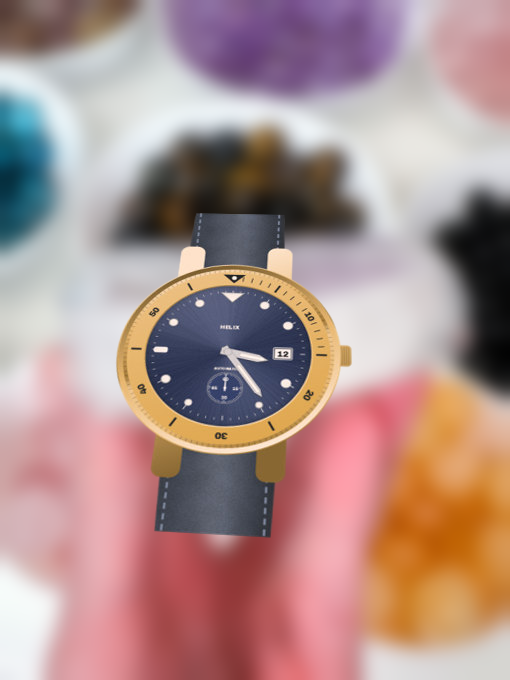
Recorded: 3 h 24 min
